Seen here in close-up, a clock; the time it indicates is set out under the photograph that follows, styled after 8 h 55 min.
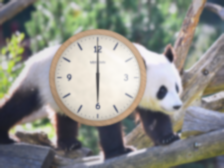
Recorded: 6 h 00 min
